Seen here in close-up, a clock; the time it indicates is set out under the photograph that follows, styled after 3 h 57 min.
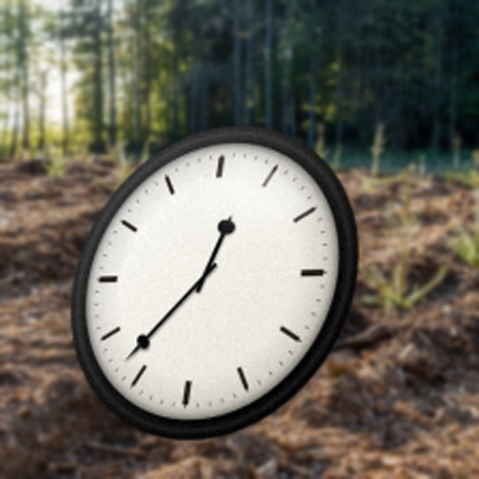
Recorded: 12 h 37 min
